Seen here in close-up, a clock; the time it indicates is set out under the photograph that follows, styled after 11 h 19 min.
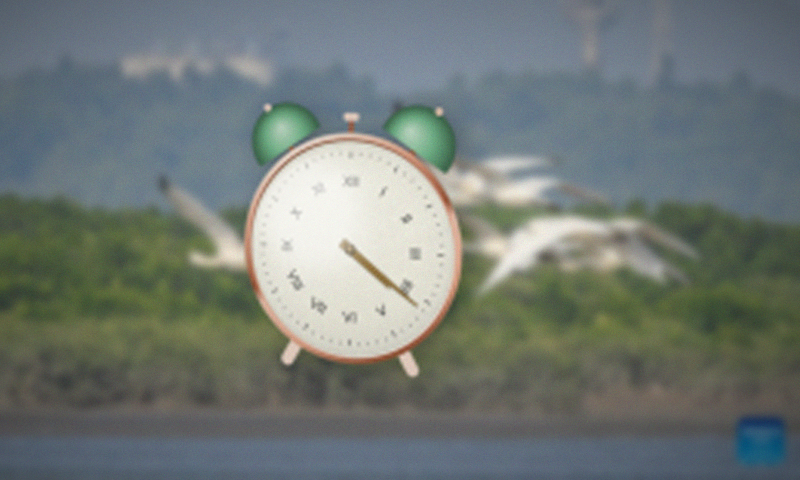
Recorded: 4 h 21 min
